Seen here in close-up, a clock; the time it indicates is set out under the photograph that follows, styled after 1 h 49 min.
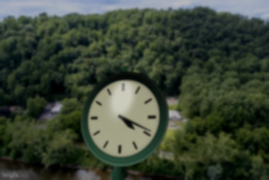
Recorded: 4 h 19 min
